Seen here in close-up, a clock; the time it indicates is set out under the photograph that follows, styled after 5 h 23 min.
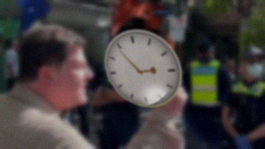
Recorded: 2 h 54 min
